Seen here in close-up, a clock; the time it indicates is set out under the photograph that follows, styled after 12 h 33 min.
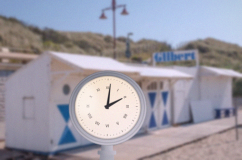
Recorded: 2 h 01 min
